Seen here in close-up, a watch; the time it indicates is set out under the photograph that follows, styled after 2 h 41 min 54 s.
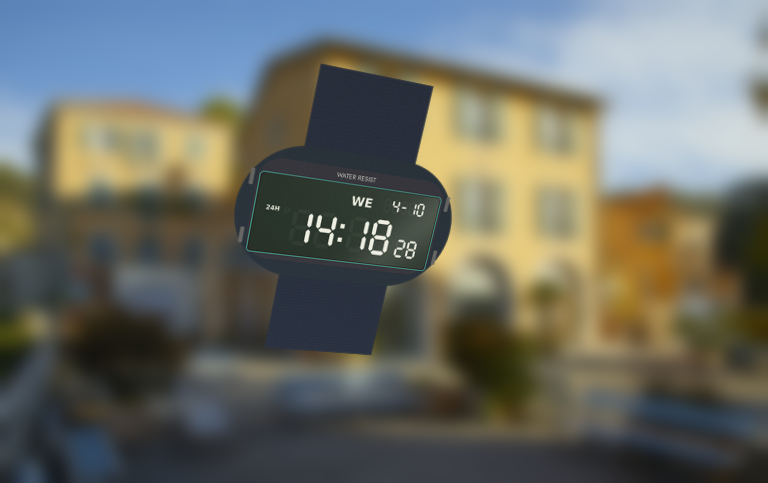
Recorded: 14 h 18 min 28 s
